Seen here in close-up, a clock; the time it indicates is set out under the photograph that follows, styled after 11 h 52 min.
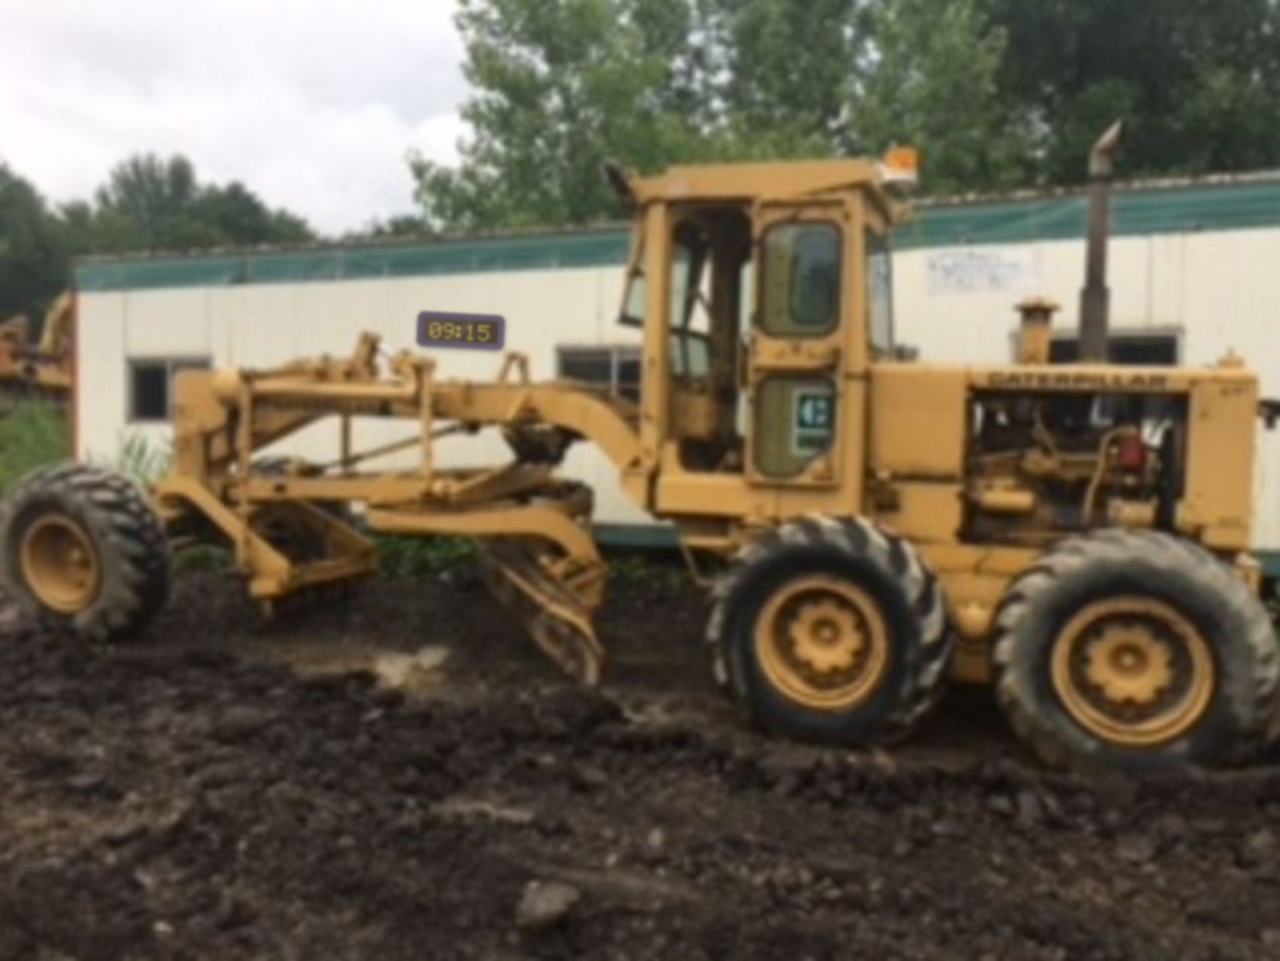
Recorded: 9 h 15 min
